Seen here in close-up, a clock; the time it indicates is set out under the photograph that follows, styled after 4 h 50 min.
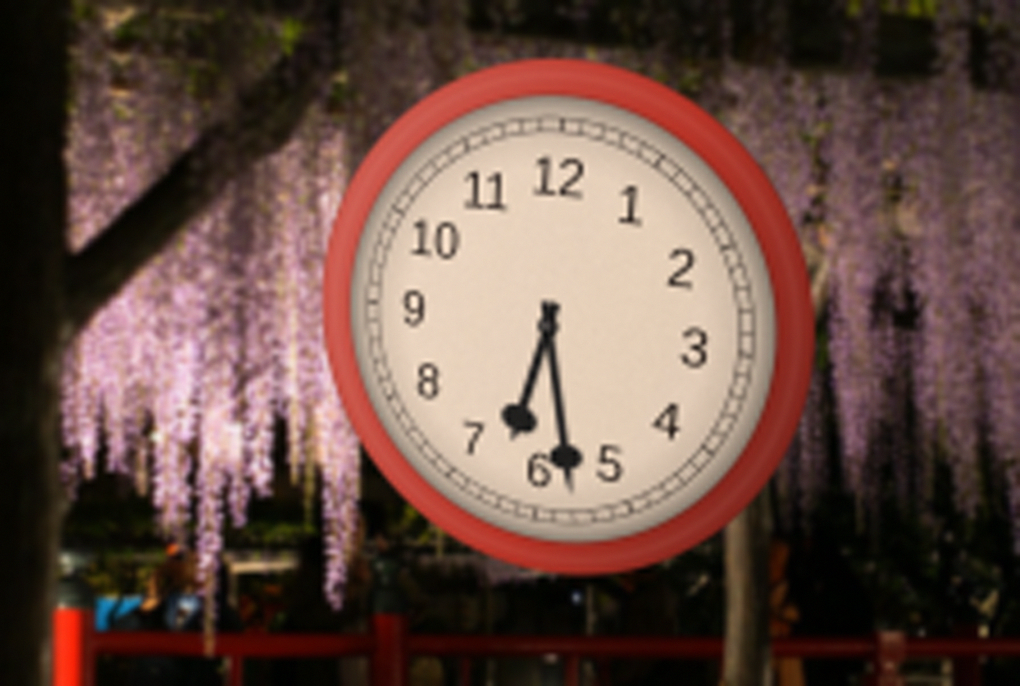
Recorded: 6 h 28 min
